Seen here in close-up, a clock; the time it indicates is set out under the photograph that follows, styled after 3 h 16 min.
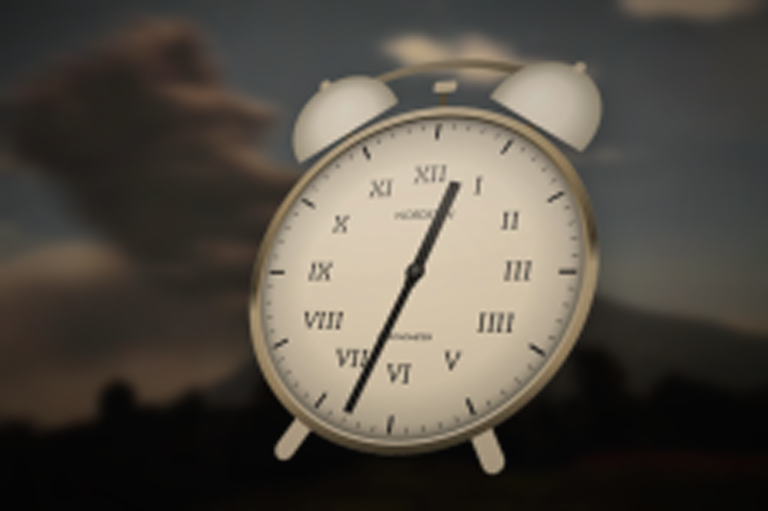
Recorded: 12 h 33 min
